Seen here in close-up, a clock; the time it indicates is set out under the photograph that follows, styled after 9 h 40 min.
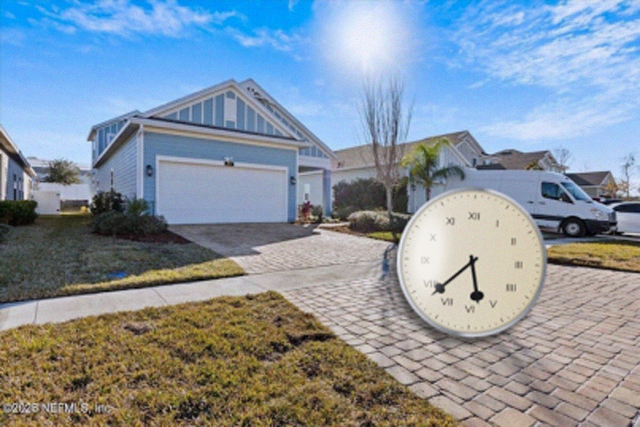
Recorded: 5 h 38 min
